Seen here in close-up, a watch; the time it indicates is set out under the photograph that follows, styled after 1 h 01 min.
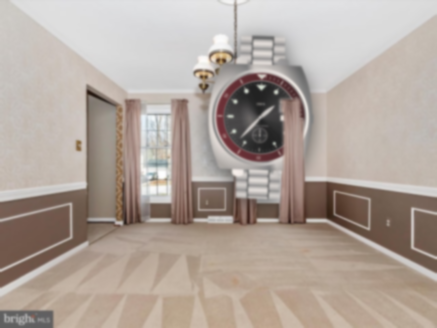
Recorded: 1 h 37 min
